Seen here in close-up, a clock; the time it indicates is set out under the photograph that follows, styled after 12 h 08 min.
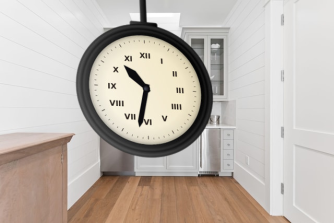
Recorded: 10 h 32 min
